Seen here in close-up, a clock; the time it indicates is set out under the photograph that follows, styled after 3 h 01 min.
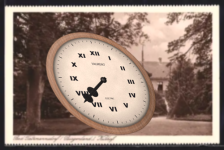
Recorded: 7 h 38 min
